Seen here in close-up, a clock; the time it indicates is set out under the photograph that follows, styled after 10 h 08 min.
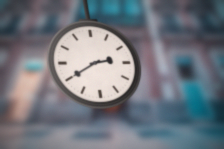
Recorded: 2 h 40 min
